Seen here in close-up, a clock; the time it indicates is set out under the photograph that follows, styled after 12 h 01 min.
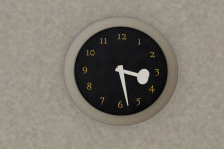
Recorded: 3 h 28 min
